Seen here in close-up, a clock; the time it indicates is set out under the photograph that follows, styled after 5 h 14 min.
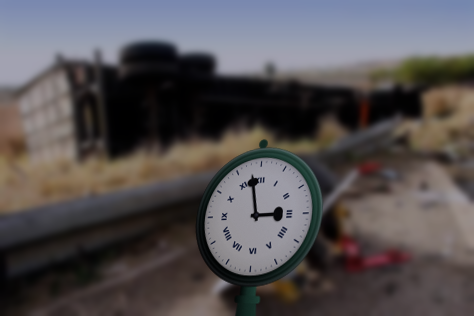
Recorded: 2 h 58 min
